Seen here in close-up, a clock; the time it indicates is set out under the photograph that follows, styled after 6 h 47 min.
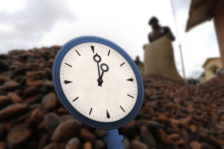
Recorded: 1 h 01 min
